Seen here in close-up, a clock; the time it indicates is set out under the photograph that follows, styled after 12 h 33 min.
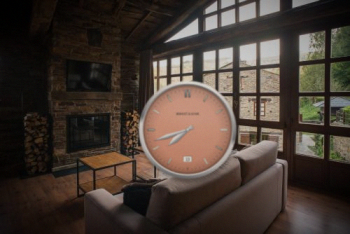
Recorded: 7 h 42 min
